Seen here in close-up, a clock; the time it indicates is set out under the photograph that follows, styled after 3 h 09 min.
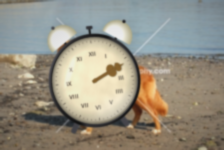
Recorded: 2 h 11 min
